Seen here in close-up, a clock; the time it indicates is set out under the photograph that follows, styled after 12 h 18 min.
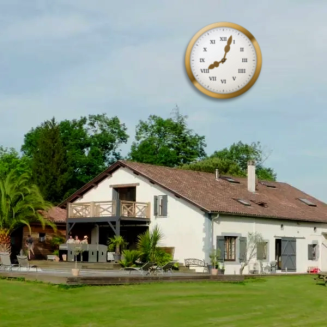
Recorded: 8 h 03 min
